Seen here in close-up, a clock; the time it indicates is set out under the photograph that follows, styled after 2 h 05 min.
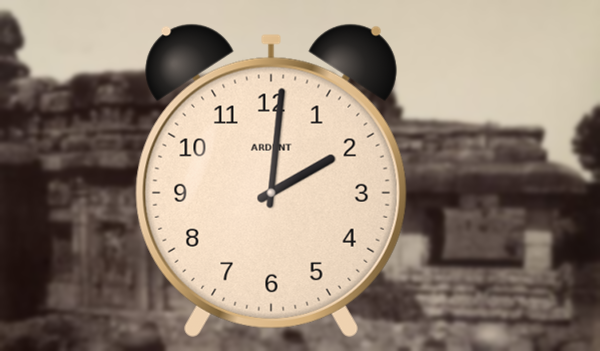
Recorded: 2 h 01 min
